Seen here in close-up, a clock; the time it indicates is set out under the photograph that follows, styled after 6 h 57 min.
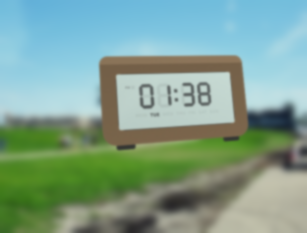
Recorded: 1 h 38 min
